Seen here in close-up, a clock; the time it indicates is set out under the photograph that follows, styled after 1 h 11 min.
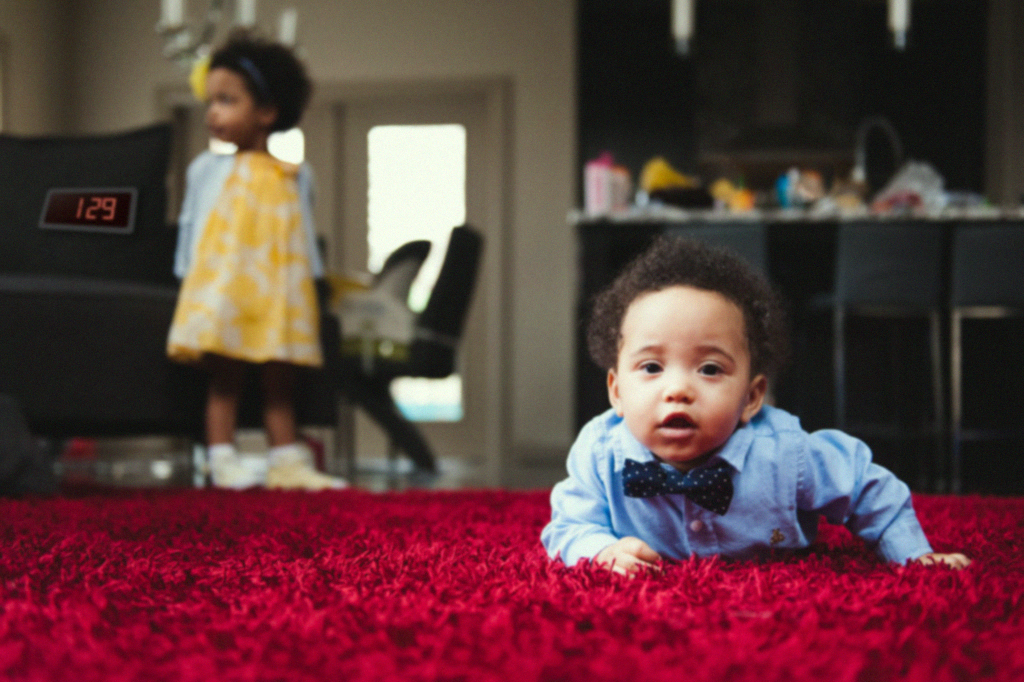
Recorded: 1 h 29 min
